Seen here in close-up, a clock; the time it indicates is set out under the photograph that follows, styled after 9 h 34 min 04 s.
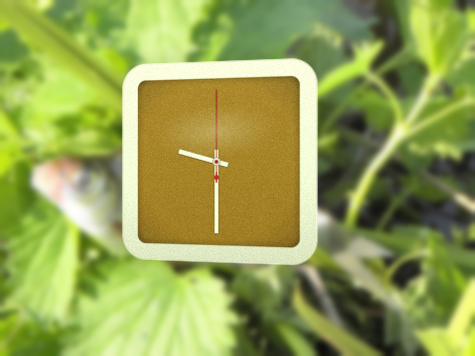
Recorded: 9 h 30 min 00 s
